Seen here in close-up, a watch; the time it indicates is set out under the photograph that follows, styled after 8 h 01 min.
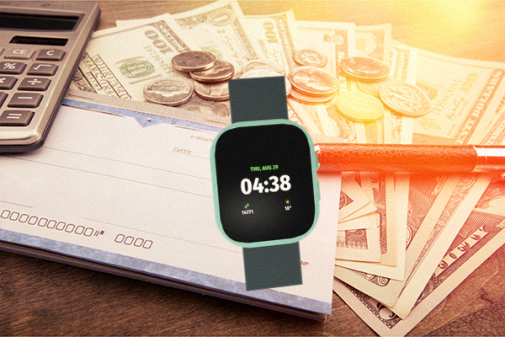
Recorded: 4 h 38 min
